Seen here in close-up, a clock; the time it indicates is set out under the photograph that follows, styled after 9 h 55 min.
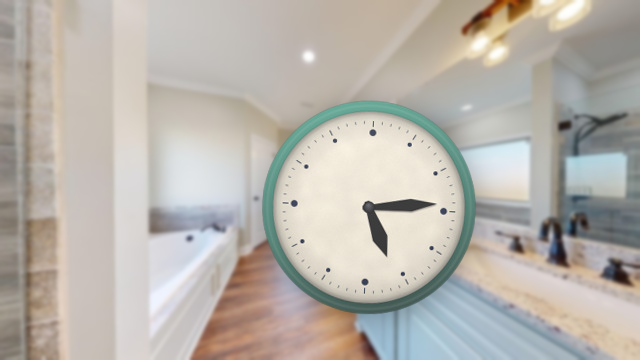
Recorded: 5 h 14 min
